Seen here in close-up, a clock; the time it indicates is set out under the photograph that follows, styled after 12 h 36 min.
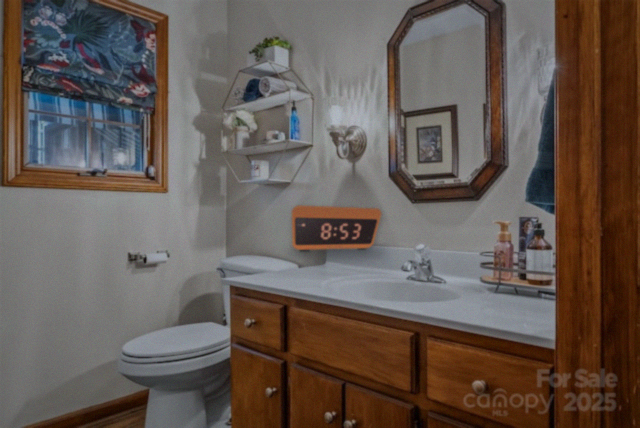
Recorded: 8 h 53 min
